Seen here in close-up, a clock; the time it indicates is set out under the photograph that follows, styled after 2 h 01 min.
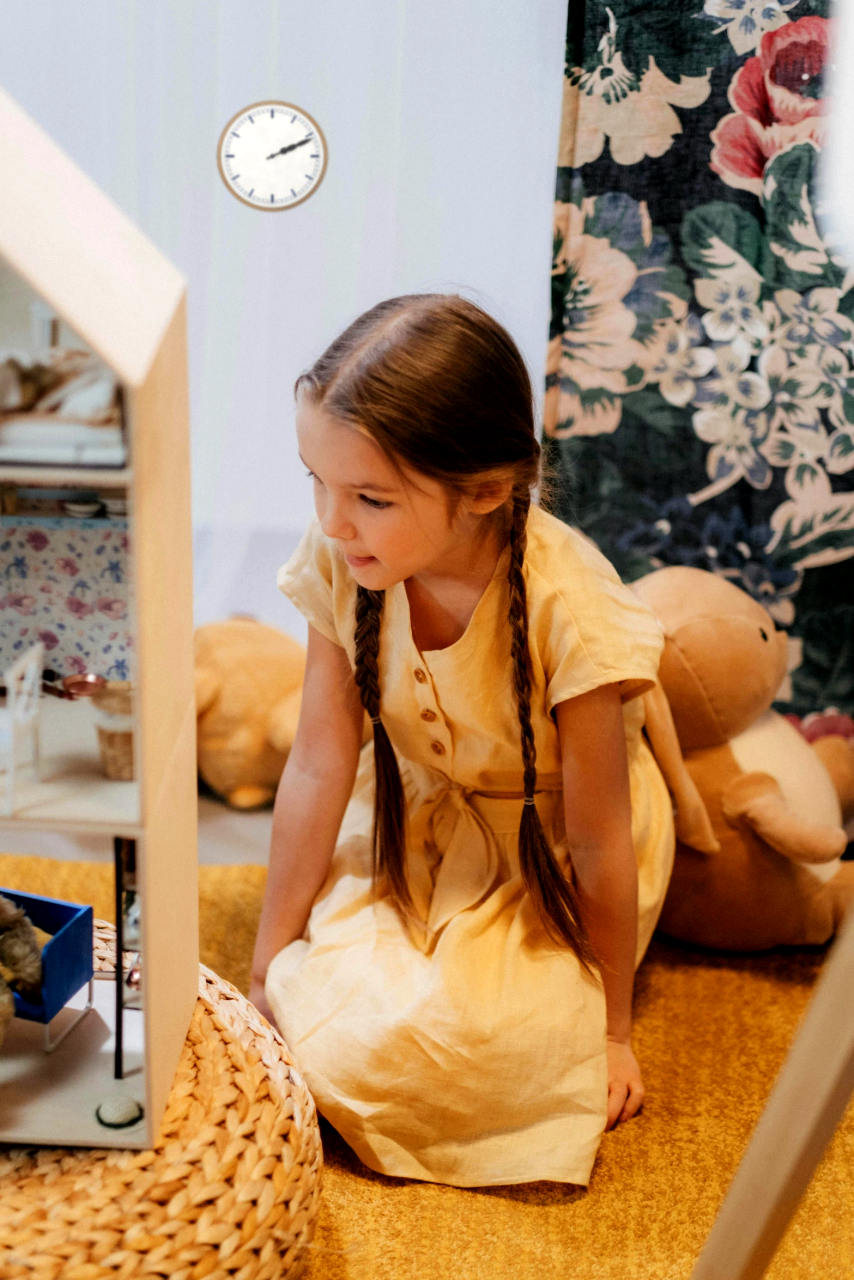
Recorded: 2 h 11 min
